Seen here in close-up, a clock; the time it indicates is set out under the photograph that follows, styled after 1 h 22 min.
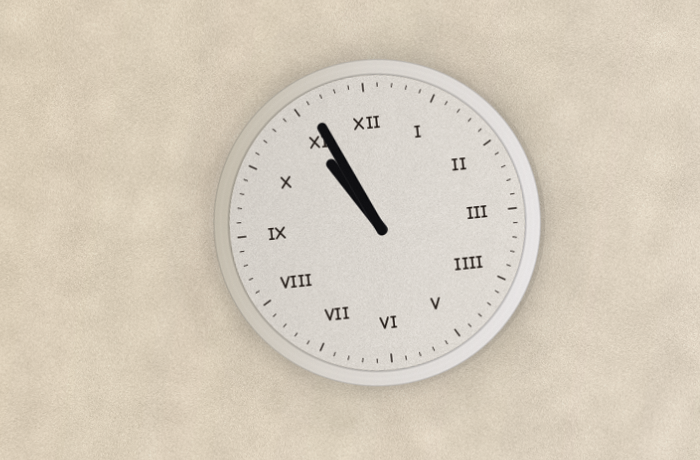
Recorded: 10 h 56 min
